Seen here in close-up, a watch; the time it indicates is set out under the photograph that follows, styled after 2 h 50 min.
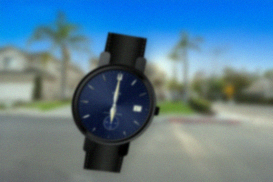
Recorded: 6 h 00 min
